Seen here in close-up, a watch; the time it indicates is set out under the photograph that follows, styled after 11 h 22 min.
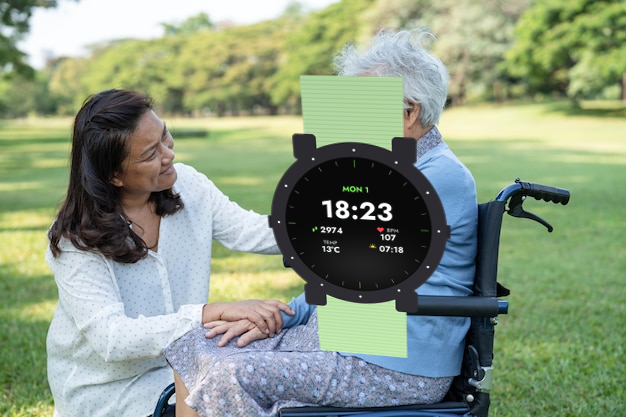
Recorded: 18 h 23 min
